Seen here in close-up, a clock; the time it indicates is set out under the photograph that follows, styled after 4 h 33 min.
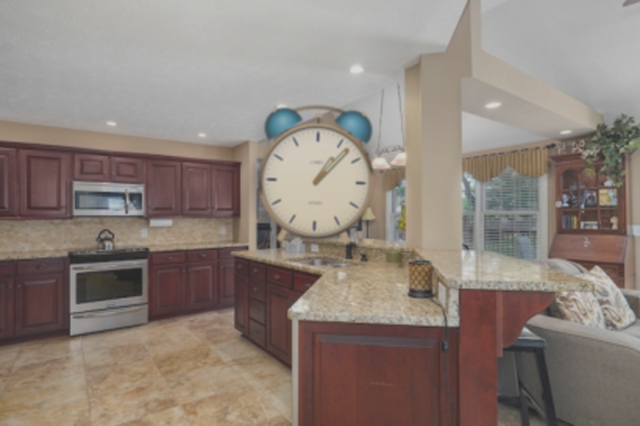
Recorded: 1 h 07 min
